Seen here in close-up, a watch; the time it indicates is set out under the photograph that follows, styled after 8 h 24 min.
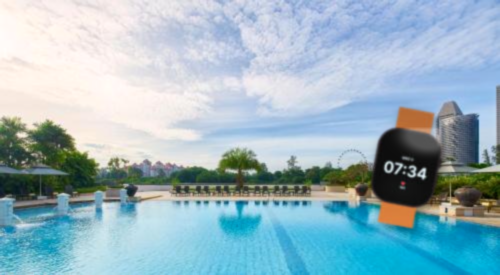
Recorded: 7 h 34 min
